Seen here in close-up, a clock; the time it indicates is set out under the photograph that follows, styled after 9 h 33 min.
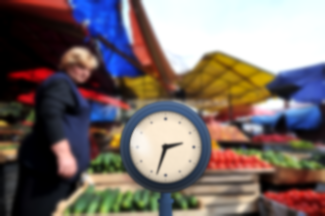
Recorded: 2 h 33 min
